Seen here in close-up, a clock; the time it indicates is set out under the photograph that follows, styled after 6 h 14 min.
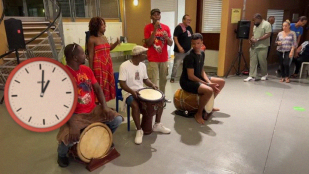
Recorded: 1 h 01 min
